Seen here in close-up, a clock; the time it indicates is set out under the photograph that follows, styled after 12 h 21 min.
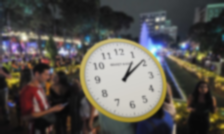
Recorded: 1 h 09 min
